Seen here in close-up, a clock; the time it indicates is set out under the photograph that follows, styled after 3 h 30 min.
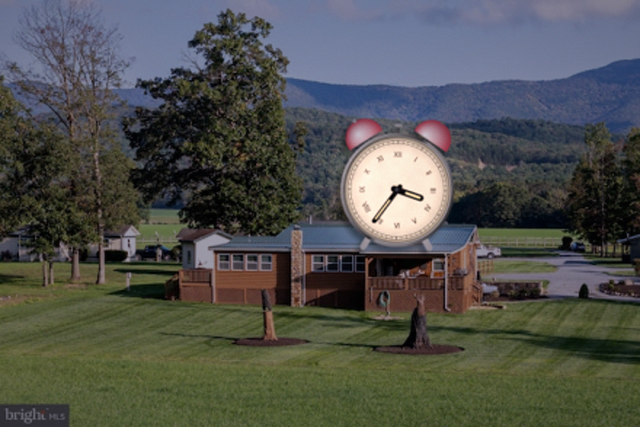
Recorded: 3 h 36 min
